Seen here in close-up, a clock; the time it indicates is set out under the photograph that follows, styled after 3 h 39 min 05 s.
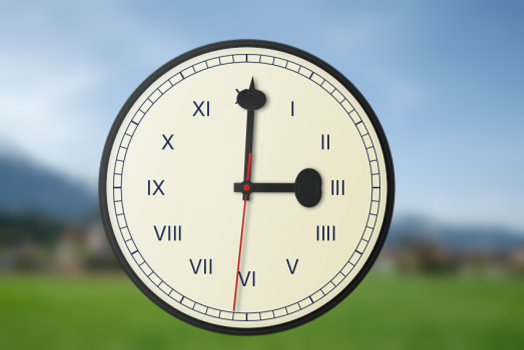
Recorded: 3 h 00 min 31 s
